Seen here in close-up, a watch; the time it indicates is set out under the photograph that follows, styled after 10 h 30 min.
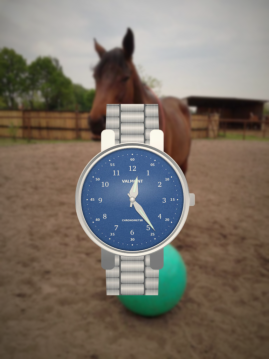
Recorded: 12 h 24 min
